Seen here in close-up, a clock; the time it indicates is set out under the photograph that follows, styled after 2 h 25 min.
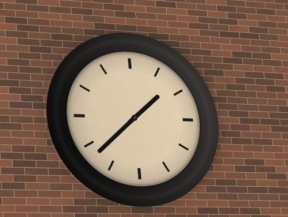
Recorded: 1 h 38 min
